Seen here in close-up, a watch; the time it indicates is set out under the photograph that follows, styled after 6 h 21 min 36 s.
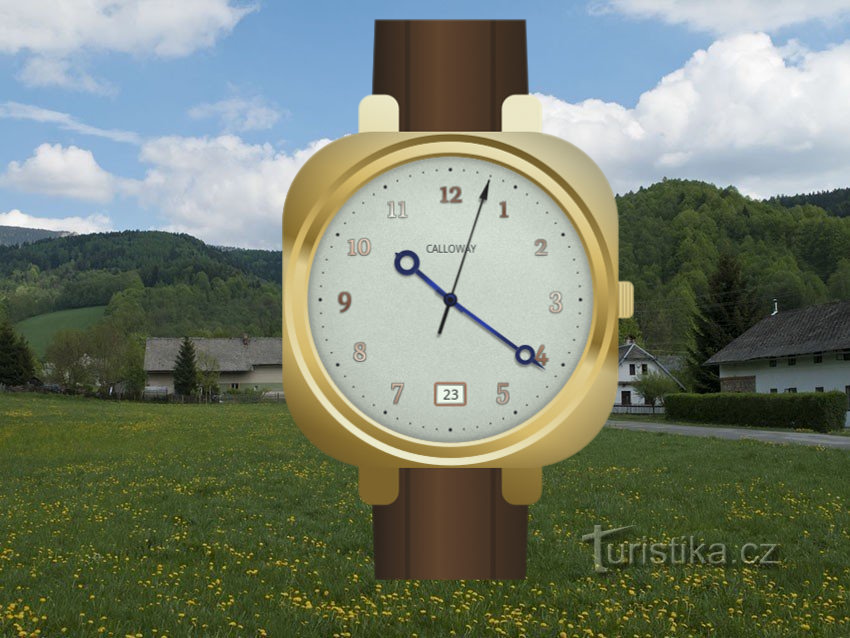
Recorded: 10 h 21 min 03 s
